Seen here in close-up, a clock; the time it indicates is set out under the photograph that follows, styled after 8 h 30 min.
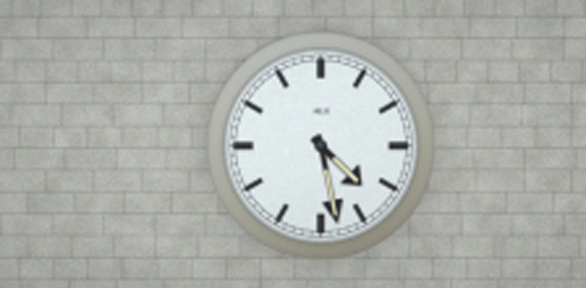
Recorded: 4 h 28 min
